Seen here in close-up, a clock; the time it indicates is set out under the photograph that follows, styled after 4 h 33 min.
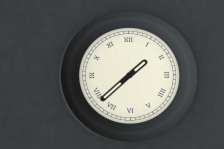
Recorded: 1 h 38 min
